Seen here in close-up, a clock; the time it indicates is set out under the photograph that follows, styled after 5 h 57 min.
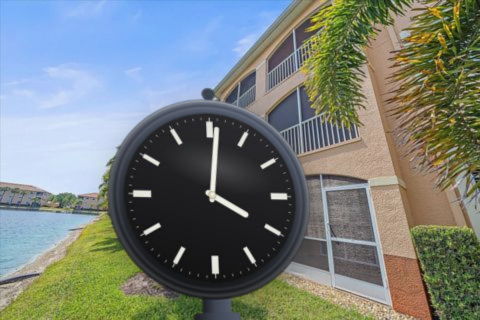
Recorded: 4 h 01 min
